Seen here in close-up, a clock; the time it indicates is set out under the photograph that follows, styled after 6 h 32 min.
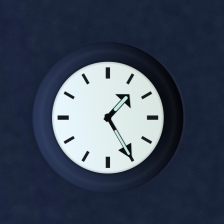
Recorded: 1 h 25 min
